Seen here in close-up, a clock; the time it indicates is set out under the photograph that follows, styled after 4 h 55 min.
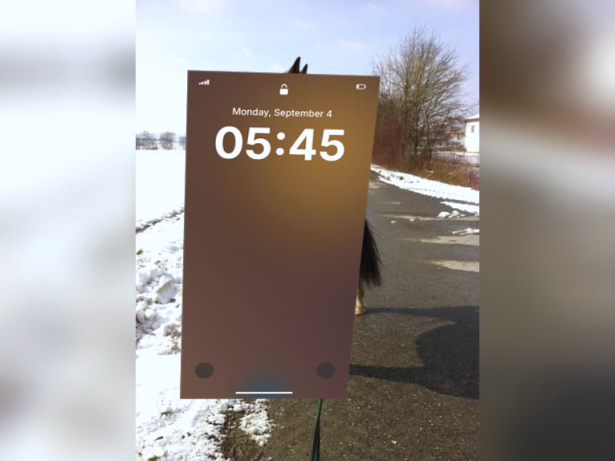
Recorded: 5 h 45 min
